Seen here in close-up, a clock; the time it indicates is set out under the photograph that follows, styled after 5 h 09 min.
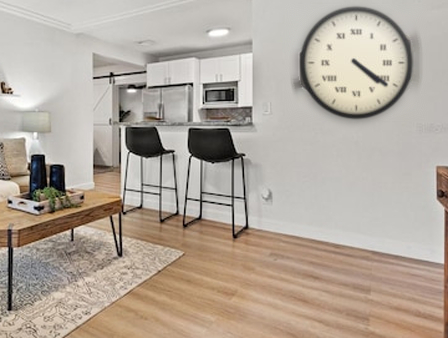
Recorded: 4 h 21 min
